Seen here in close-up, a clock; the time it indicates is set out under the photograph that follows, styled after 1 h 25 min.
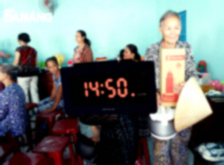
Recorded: 14 h 50 min
